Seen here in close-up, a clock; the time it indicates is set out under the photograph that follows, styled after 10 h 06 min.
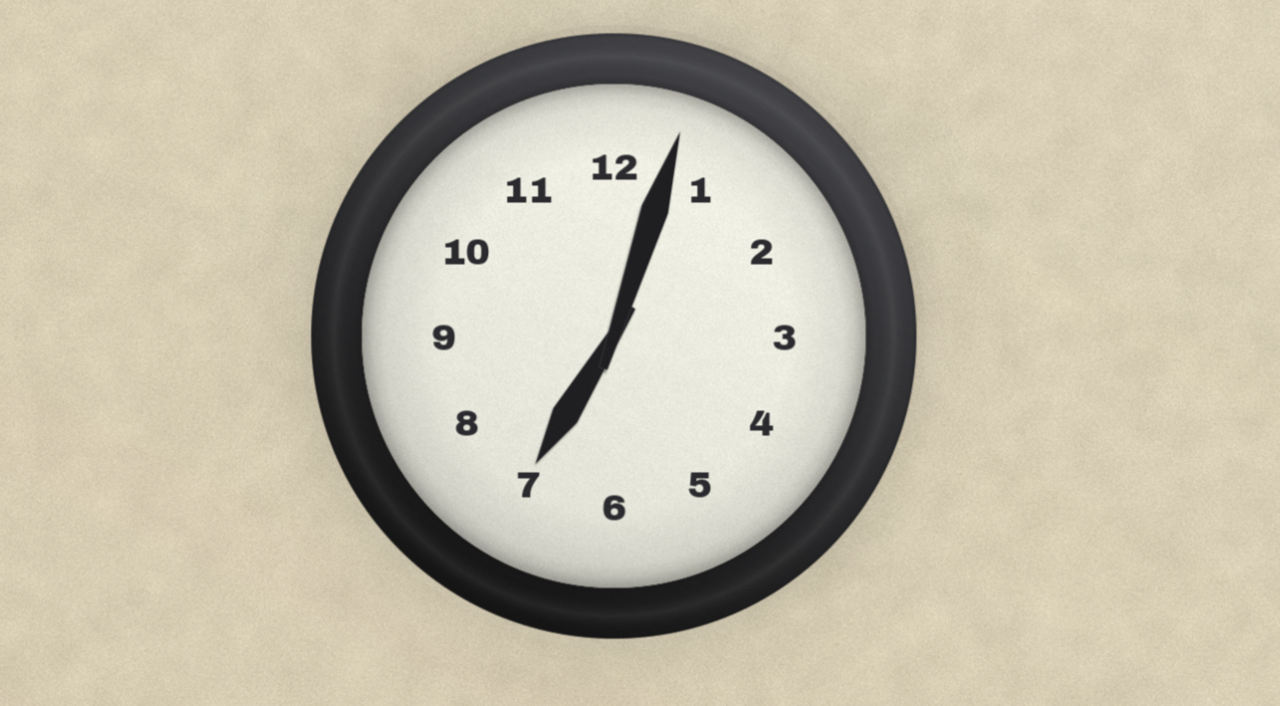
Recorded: 7 h 03 min
